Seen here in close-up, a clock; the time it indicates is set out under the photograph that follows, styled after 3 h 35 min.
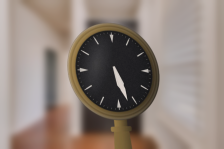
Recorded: 5 h 27 min
